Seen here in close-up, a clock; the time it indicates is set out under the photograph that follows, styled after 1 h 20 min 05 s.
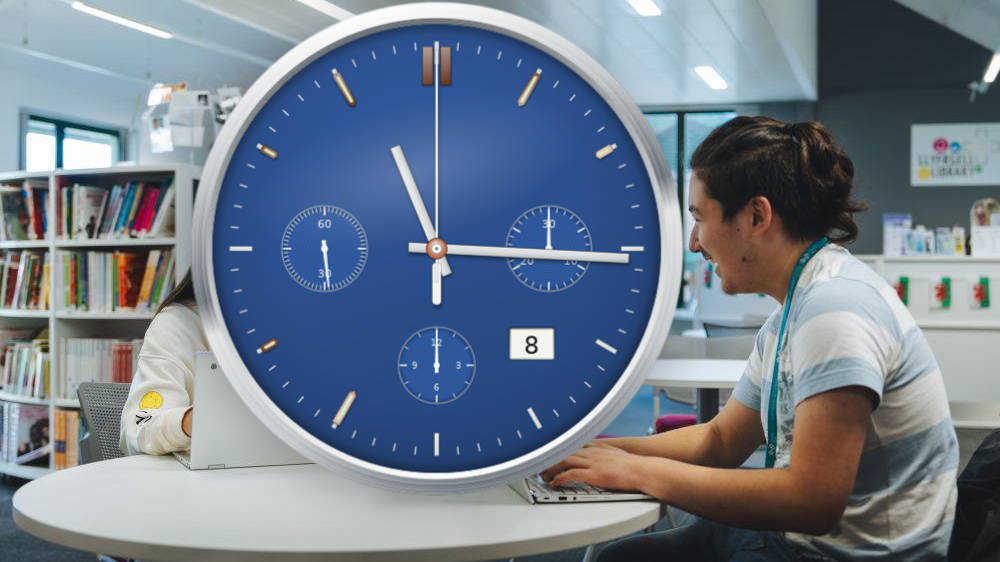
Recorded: 11 h 15 min 29 s
